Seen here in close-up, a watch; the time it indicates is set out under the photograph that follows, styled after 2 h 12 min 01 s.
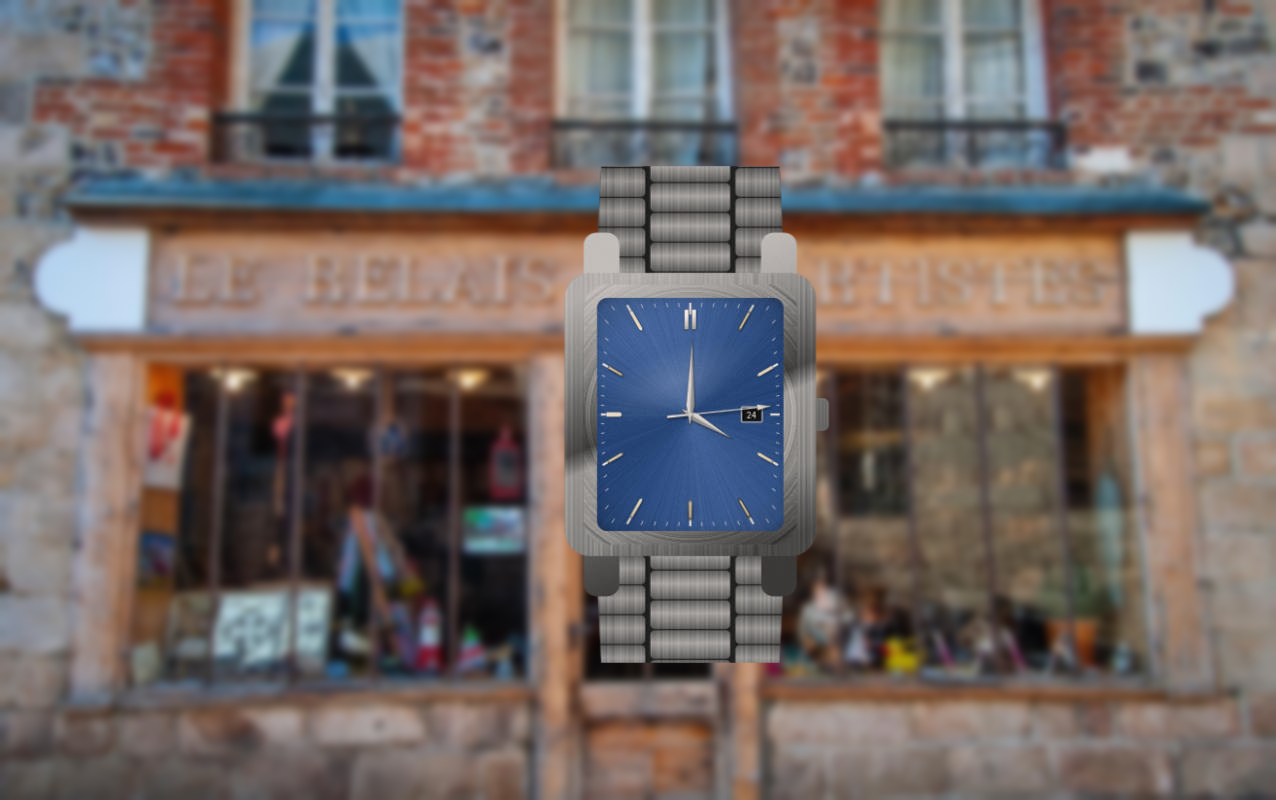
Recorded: 4 h 00 min 14 s
